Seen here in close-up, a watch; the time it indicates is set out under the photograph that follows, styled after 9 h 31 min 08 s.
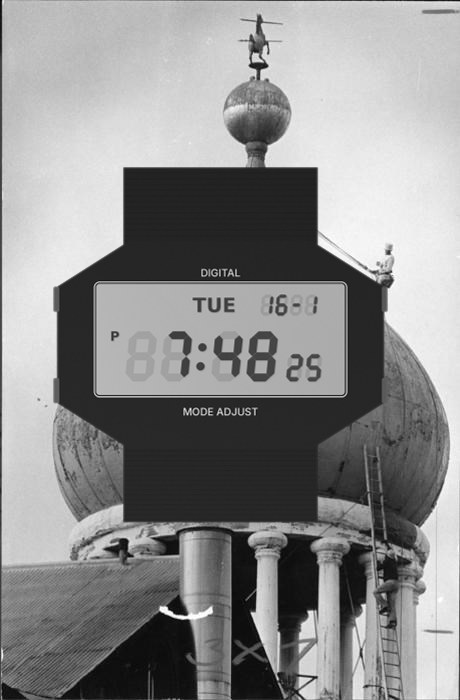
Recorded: 7 h 48 min 25 s
